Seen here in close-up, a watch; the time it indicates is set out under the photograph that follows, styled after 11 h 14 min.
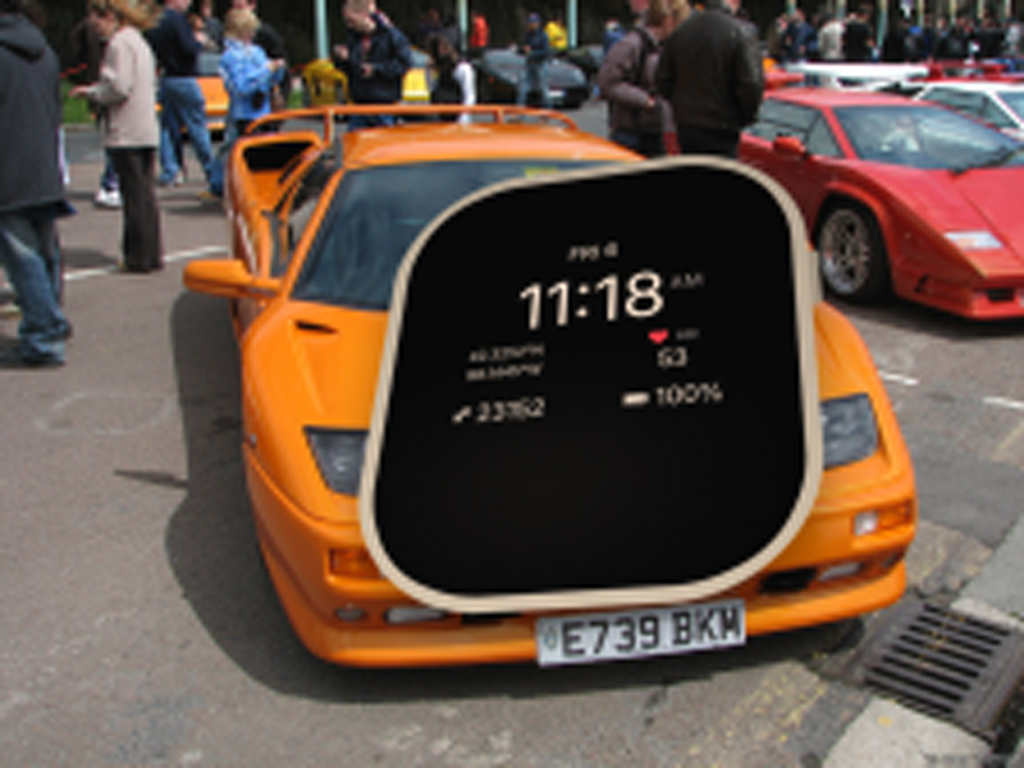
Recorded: 11 h 18 min
